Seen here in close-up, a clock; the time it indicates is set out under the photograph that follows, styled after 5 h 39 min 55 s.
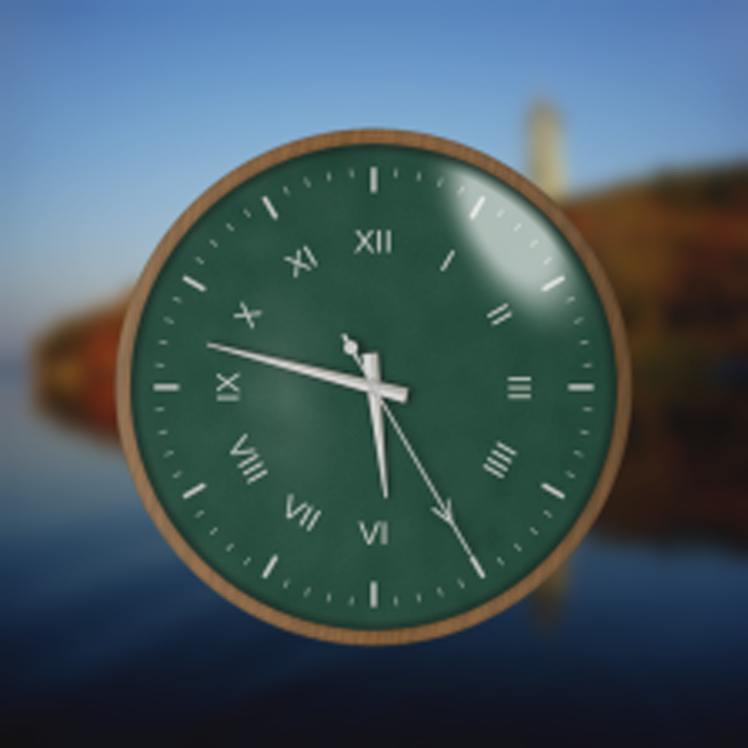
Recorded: 5 h 47 min 25 s
